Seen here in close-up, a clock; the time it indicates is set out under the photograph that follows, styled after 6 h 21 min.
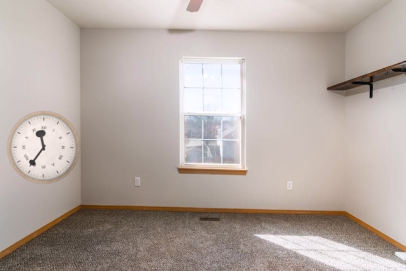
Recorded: 11 h 36 min
